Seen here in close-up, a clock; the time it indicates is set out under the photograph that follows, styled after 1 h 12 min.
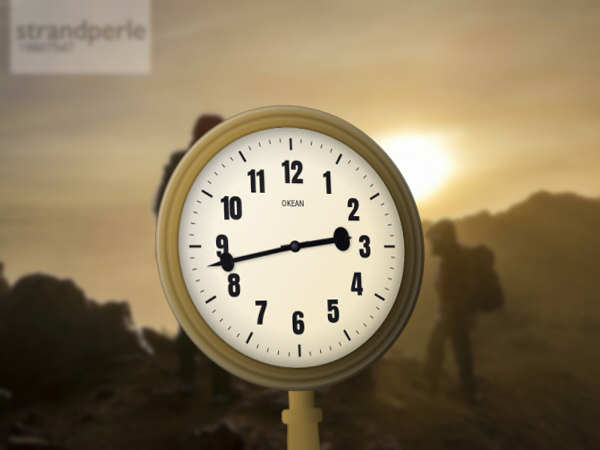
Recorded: 2 h 43 min
